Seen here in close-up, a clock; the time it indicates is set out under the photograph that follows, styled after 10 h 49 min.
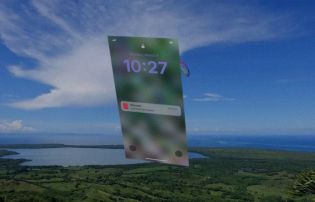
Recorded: 10 h 27 min
